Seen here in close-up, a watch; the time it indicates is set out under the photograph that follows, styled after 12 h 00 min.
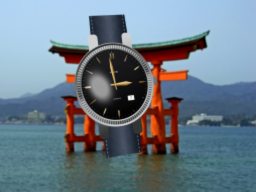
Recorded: 2 h 59 min
